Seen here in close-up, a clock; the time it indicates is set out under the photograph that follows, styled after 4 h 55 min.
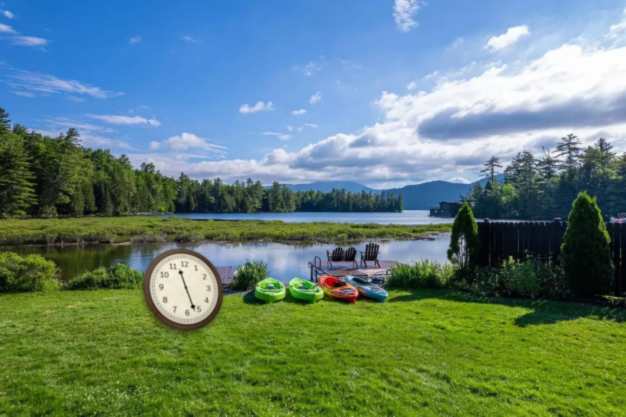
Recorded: 11 h 27 min
